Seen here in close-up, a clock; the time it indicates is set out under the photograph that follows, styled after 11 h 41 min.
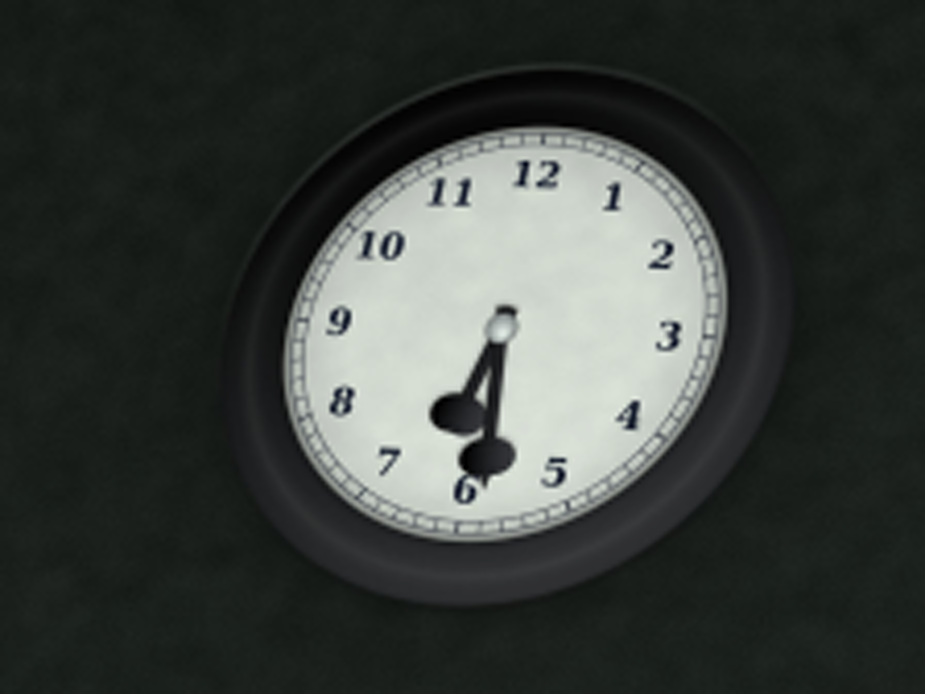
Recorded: 6 h 29 min
